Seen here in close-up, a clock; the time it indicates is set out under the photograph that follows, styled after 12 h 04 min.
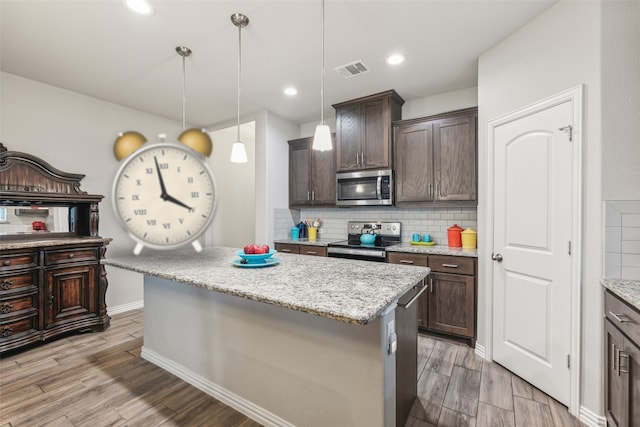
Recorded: 3 h 58 min
